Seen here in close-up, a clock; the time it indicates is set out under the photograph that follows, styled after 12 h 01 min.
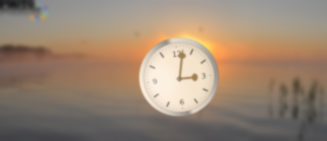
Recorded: 3 h 02 min
